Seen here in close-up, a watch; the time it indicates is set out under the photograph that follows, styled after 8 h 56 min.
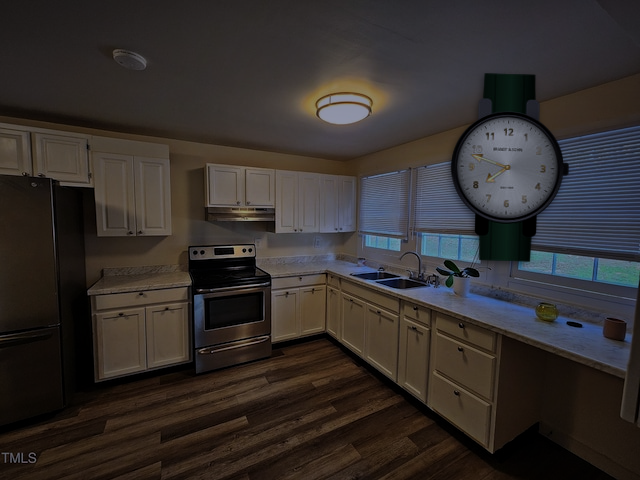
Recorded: 7 h 48 min
